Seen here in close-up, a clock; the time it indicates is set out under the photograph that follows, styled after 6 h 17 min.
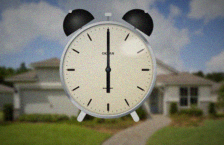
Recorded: 6 h 00 min
